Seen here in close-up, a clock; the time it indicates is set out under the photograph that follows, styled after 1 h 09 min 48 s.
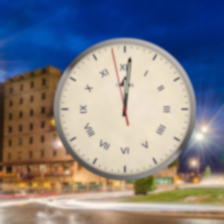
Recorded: 12 h 00 min 58 s
